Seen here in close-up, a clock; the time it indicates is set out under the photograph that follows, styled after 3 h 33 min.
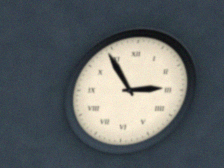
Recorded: 2 h 54 min
